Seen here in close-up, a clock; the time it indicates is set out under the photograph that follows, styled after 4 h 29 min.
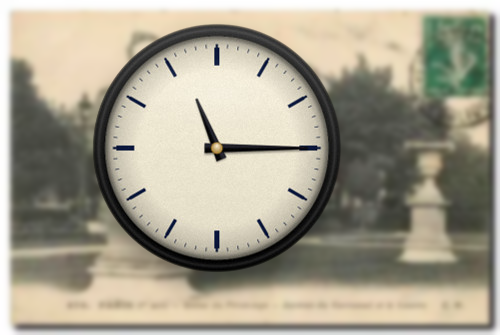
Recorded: 11 h 15 min
